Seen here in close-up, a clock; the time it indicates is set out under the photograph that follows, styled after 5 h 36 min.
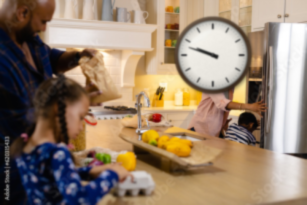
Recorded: 9 h 48 min
